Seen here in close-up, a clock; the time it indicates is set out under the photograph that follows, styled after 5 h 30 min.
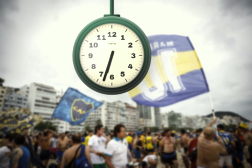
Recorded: 6 h 33 min
